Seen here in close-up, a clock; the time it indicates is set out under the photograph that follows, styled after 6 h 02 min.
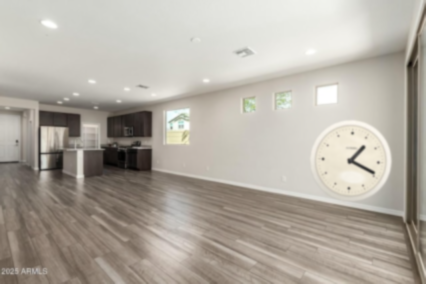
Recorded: 1 h 19 min
